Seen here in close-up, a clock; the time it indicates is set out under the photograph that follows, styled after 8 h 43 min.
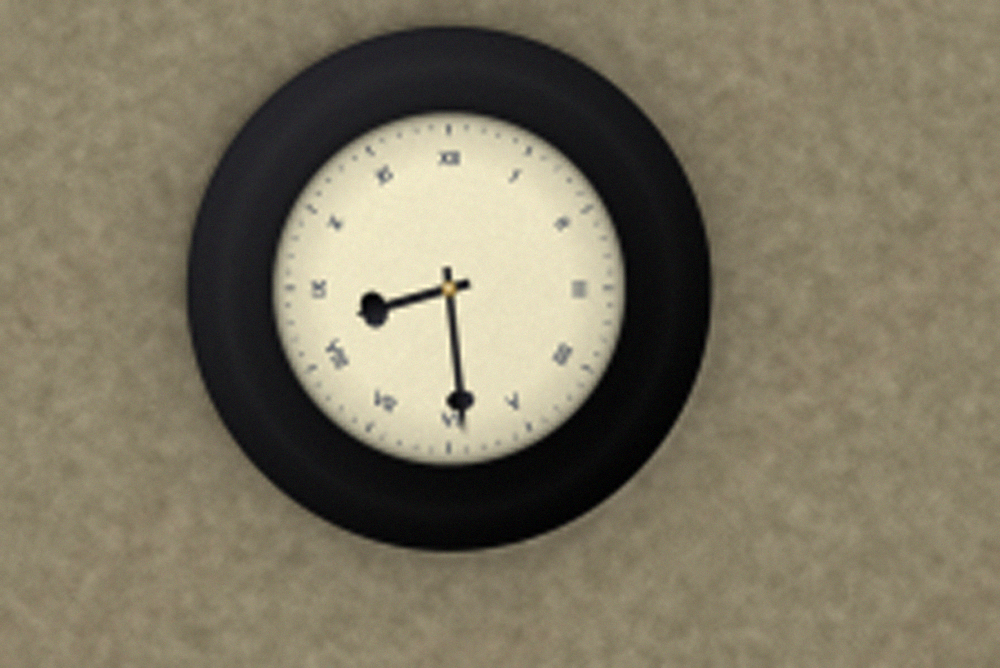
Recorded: 8 h 29 min
